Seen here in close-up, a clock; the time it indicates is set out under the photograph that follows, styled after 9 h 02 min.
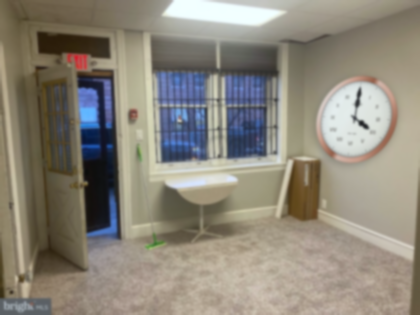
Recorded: 4 h 00 min
